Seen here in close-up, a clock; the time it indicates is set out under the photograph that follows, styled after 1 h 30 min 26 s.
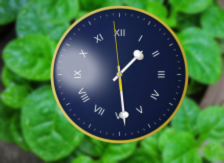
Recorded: 1 h 28 min 59 s
